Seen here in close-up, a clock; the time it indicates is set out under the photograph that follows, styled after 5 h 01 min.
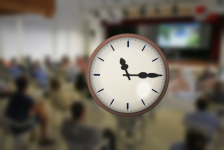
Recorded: 11 h 15 min
